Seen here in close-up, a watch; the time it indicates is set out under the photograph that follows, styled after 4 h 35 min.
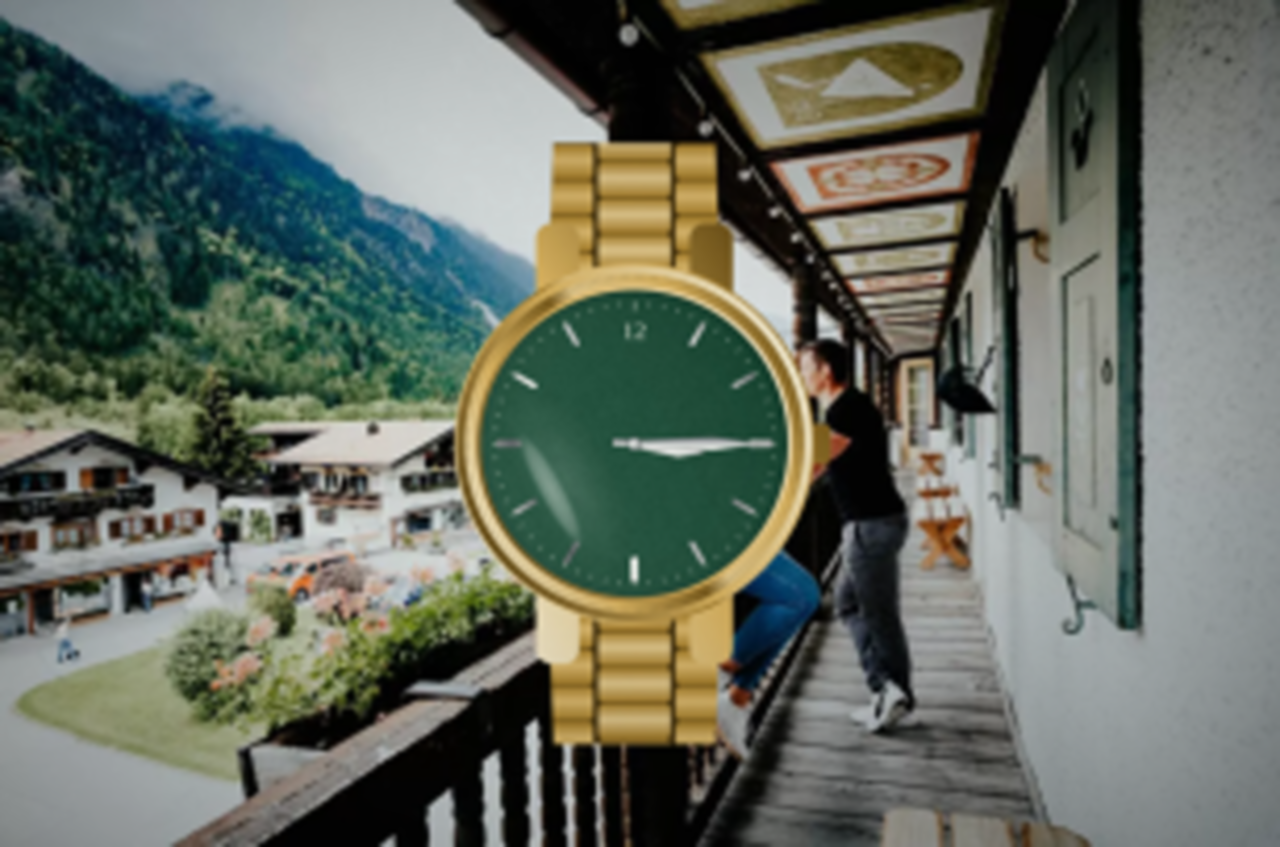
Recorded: 3 h 15 min
